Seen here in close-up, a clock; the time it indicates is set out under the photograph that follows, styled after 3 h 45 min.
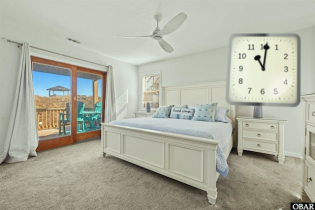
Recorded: 11 h 01 min
